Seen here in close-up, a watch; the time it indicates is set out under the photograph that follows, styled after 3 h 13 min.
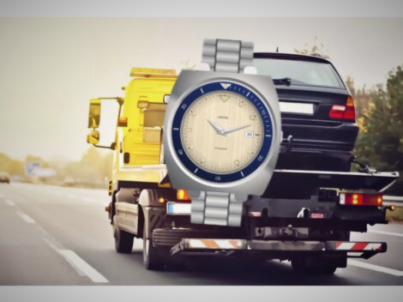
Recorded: 10 h 12 min
